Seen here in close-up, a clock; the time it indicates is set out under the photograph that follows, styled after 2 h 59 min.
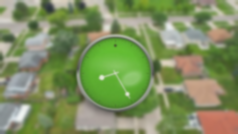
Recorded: 8 h 25 min
